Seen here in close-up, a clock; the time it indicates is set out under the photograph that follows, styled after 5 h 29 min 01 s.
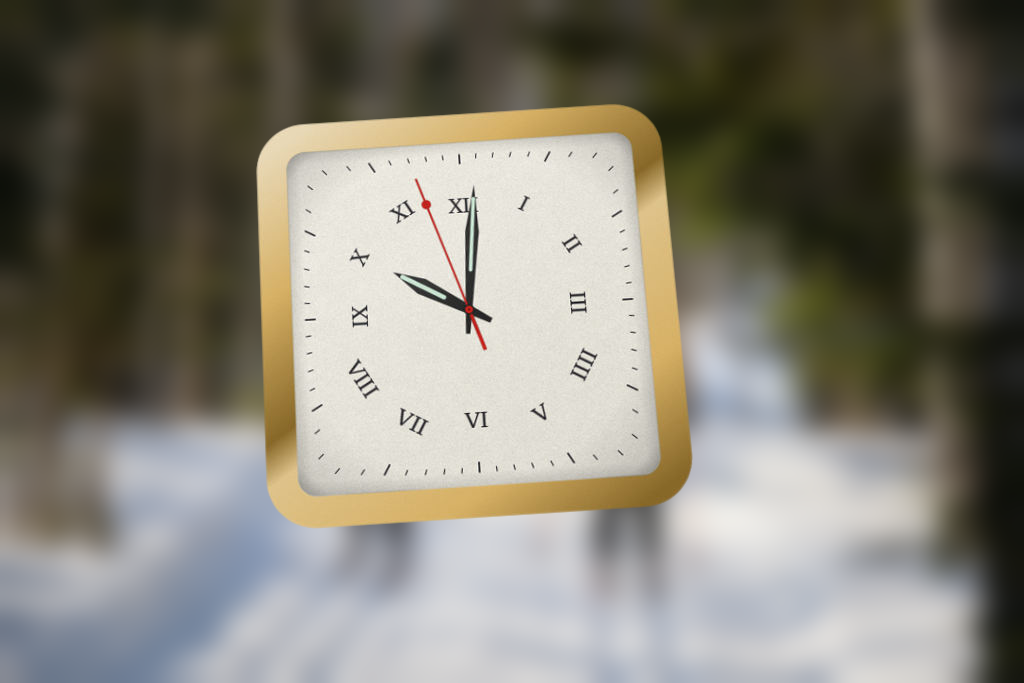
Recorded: 10 h 00 min 57 s
